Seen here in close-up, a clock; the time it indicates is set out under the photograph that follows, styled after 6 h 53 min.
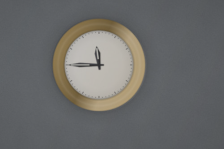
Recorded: 11 h 45 min
